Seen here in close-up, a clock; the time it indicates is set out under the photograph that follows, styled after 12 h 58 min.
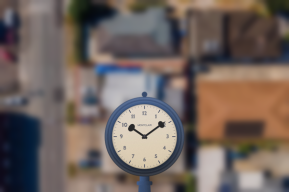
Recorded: 10 h 09 min
